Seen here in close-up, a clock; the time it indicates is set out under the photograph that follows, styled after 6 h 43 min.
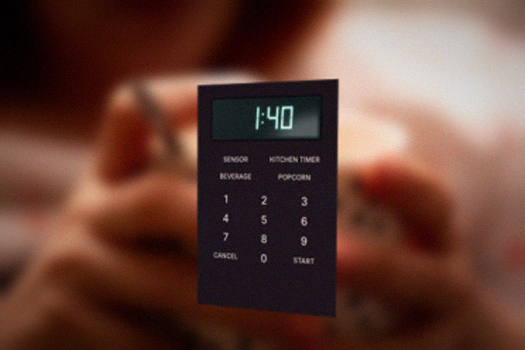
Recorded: 1 h 40 min
